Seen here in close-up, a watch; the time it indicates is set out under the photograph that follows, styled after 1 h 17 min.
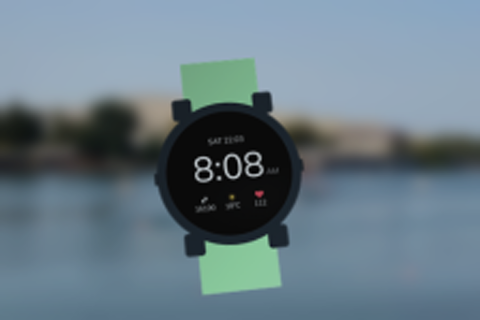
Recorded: 8 h 08 min
